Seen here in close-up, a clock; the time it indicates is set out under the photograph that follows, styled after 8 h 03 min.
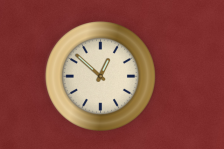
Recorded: 12 h 52 min
